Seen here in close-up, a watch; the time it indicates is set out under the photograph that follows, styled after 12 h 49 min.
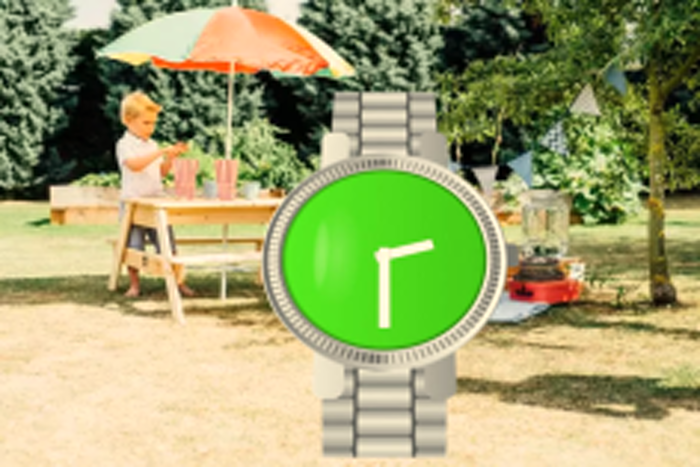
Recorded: 2 h 30 min
